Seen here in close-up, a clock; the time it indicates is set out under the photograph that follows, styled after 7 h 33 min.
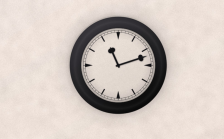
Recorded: 11 h 12 min
